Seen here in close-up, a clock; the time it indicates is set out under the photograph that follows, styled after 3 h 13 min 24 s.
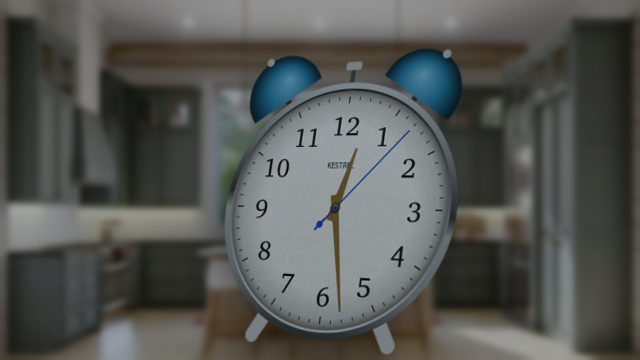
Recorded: 12 h 28 min 07 s
